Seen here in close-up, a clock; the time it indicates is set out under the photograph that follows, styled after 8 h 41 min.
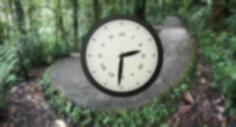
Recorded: 2 h 31 min
